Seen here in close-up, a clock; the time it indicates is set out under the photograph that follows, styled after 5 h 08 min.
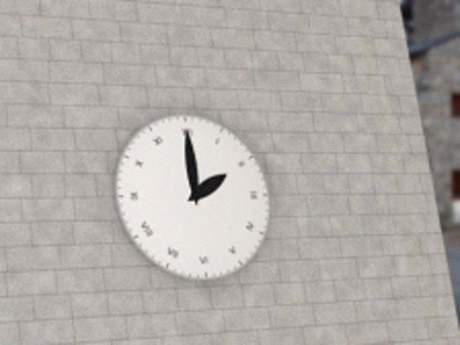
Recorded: 2 h 00 min
